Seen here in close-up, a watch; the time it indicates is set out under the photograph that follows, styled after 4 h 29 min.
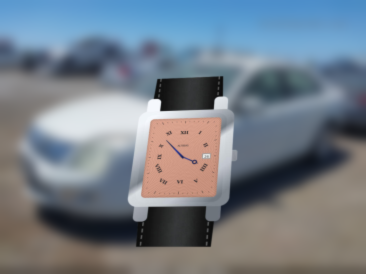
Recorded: 3 h 53 min
